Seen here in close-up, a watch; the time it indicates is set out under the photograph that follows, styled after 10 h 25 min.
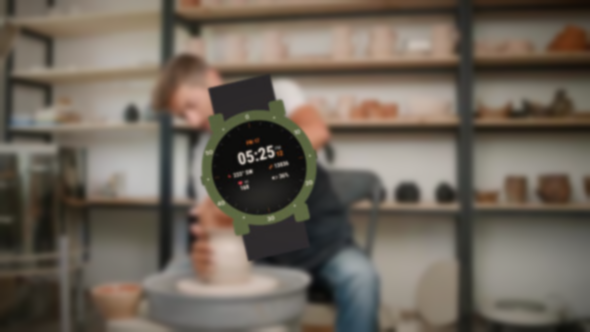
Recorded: 5 h 25 min
